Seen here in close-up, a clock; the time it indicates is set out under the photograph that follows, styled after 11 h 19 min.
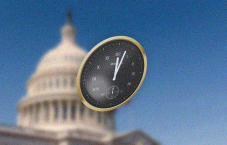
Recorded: 12 h 03 min
